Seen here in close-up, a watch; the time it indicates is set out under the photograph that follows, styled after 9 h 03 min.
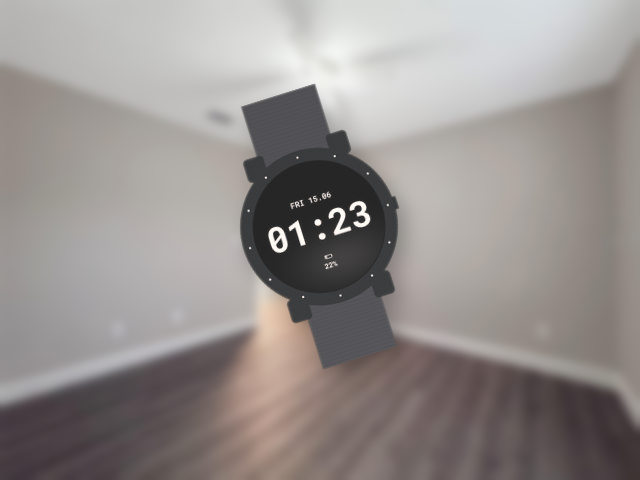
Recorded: 1 h 23 min
